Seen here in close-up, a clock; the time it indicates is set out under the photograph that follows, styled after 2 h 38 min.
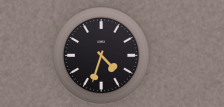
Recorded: 4 h 33 min
